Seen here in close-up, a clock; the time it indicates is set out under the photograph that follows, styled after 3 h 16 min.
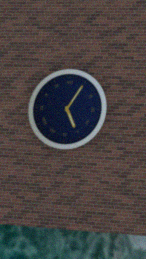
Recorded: 5 h 05 min
